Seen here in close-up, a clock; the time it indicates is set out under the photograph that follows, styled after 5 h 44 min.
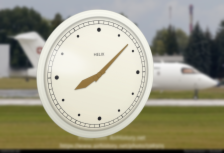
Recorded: 8 h 08 min
